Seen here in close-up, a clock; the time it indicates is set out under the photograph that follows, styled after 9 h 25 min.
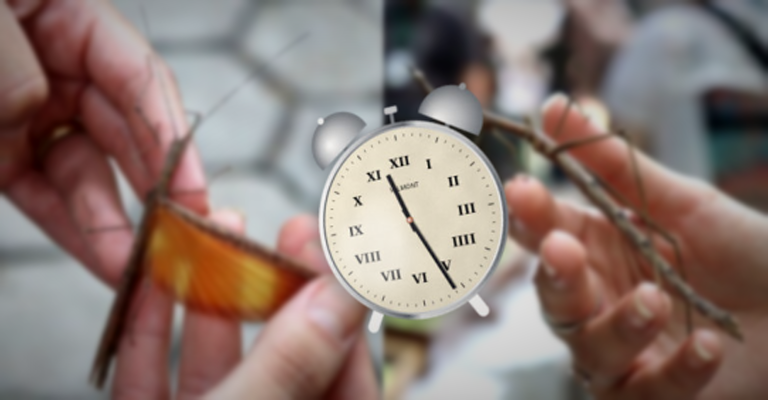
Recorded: 11 h 26 min
